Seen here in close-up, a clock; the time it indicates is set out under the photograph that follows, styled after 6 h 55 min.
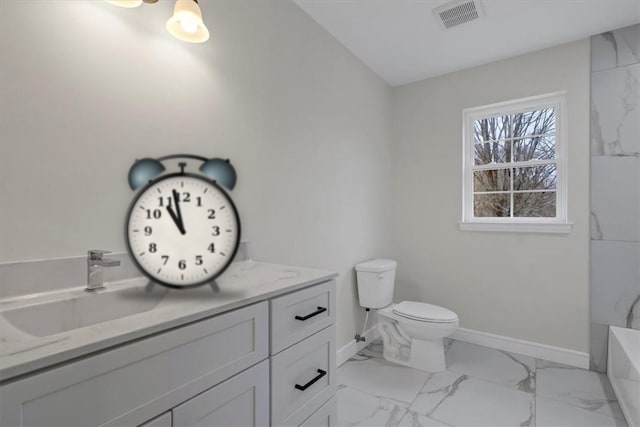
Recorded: 10 h 58 min
